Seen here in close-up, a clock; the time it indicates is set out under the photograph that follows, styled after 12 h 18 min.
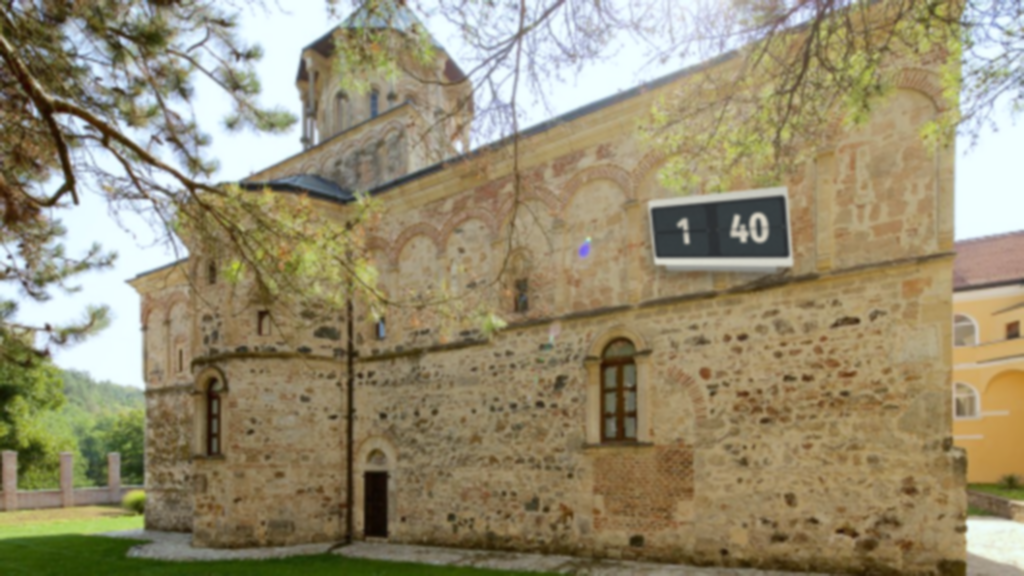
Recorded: 1 h 40 min
